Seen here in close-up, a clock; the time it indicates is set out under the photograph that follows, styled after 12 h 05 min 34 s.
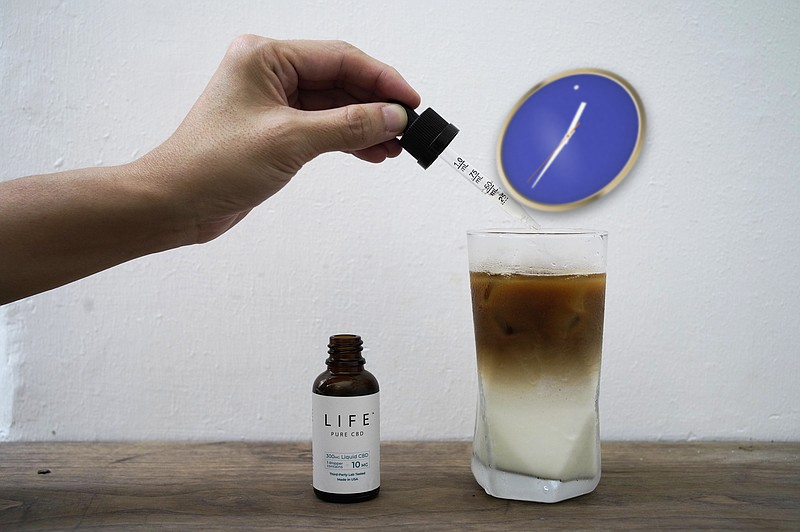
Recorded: 12 h 34 min 36 s
